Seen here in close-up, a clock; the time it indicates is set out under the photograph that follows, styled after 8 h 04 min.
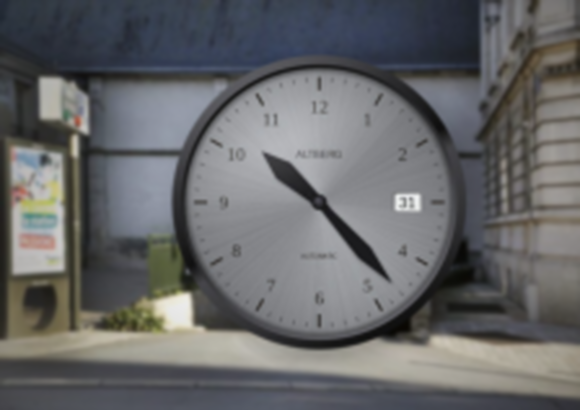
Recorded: 10 h 23 min
